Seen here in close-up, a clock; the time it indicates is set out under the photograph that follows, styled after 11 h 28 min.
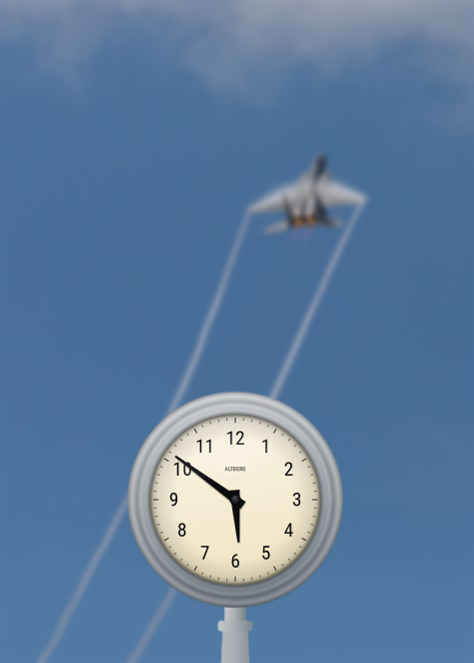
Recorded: 5 h 51 min
